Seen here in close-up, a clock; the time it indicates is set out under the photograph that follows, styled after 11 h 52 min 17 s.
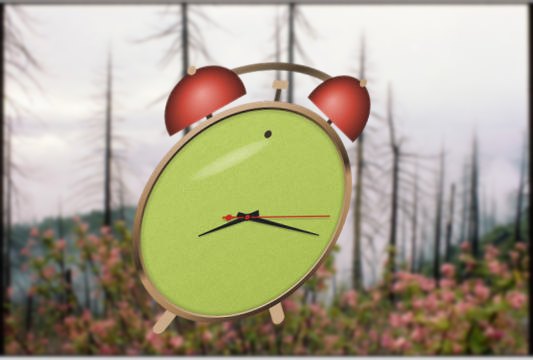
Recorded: 8 h 17 min 15 s
